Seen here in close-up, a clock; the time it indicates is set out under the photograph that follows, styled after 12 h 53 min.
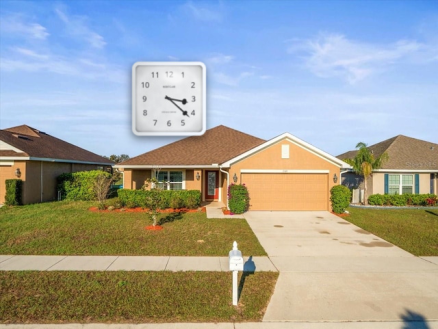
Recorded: 3 h 22 min
